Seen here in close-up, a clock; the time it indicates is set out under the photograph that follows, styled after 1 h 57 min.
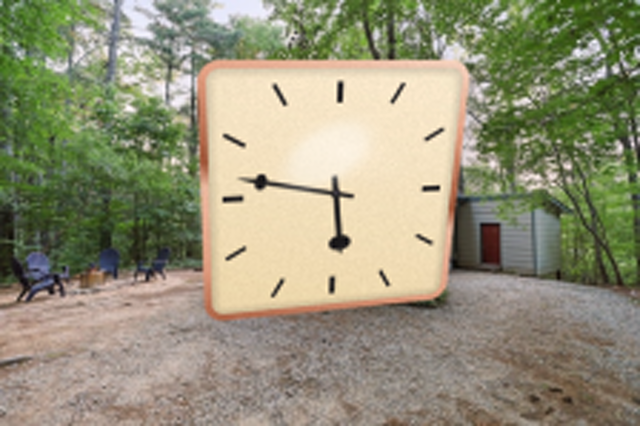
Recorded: 5 h 47 min
